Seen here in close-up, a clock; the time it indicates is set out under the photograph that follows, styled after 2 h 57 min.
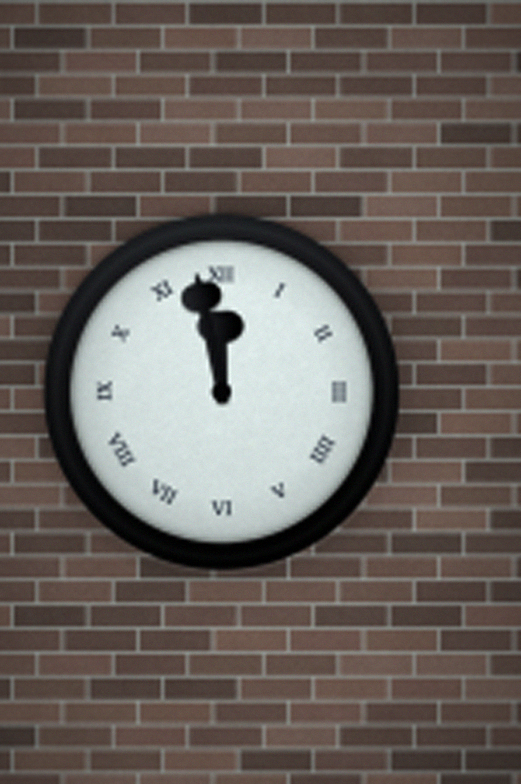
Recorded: 11 h 58 min
